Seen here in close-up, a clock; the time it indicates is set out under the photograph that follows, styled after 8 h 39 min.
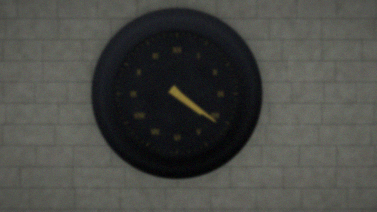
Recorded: 4 h 21 min
